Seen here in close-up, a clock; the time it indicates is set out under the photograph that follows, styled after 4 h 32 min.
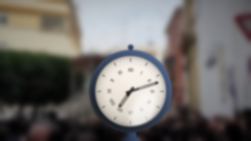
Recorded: 7 h 12 min
